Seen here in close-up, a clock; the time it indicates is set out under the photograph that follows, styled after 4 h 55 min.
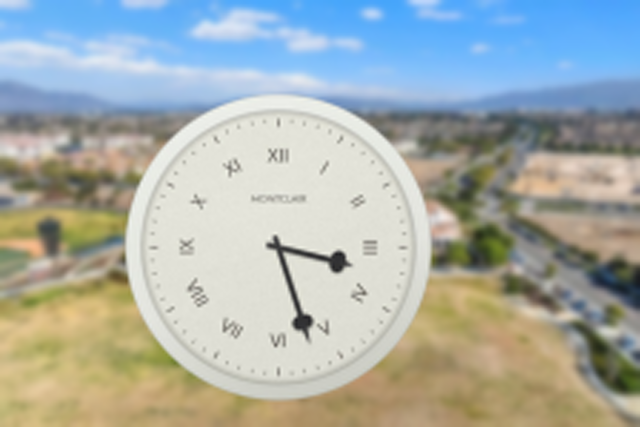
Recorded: 3 h 27 min
